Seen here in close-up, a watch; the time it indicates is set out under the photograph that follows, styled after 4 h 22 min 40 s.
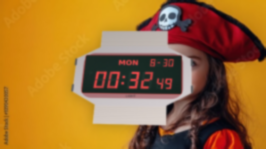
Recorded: 0 h 32 min 49 s
